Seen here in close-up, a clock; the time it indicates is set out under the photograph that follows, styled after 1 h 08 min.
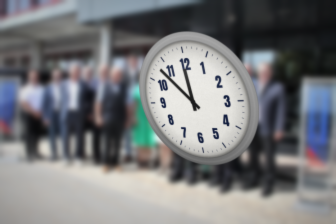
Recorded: 11 h 53 min
